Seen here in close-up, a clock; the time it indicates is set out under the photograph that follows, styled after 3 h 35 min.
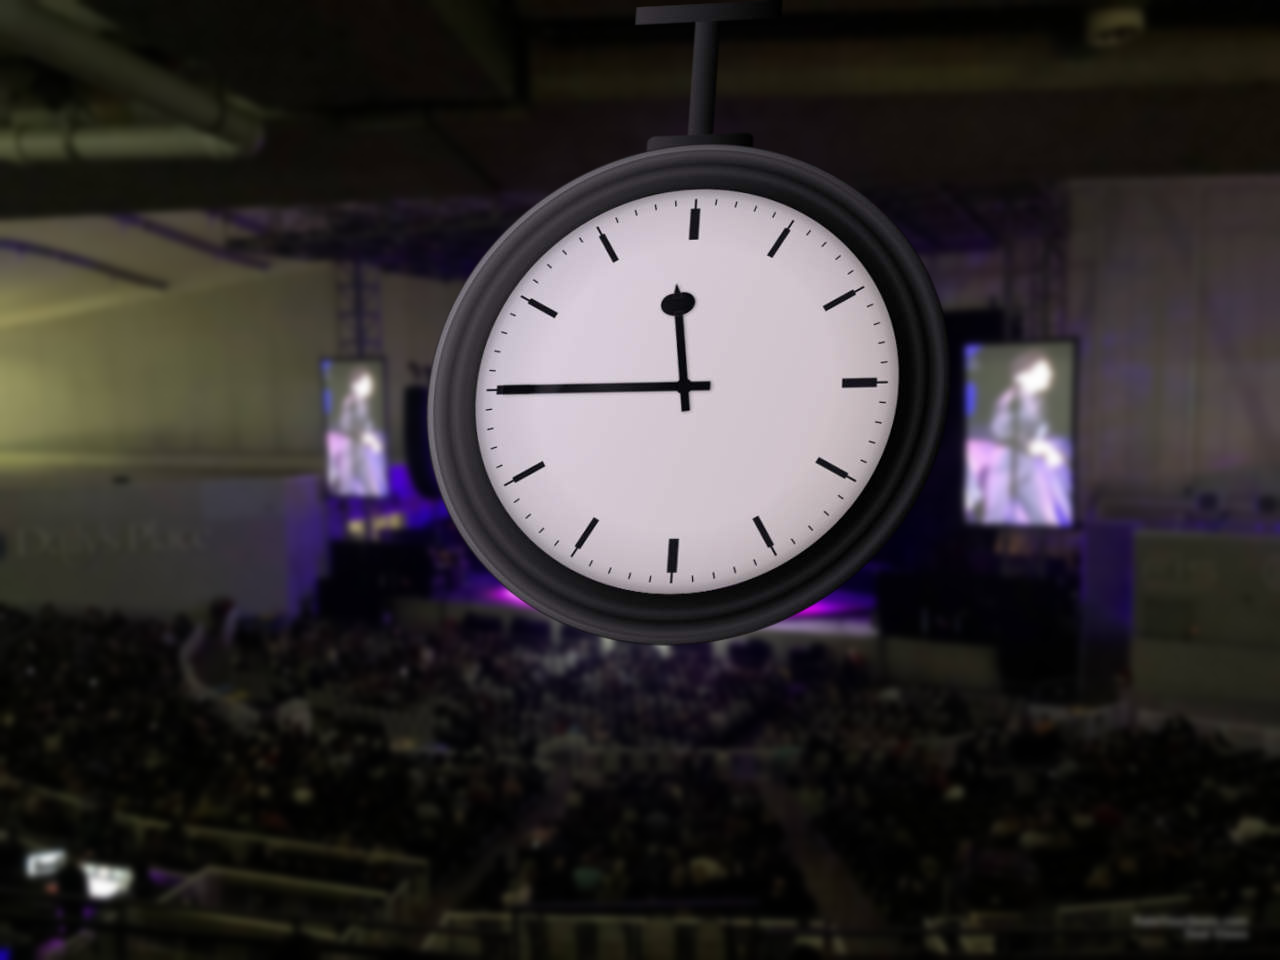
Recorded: 11 h 45 min
